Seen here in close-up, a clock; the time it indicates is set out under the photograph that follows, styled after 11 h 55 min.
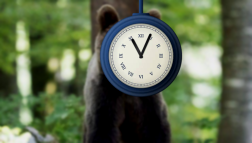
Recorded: 11 h 04 min
